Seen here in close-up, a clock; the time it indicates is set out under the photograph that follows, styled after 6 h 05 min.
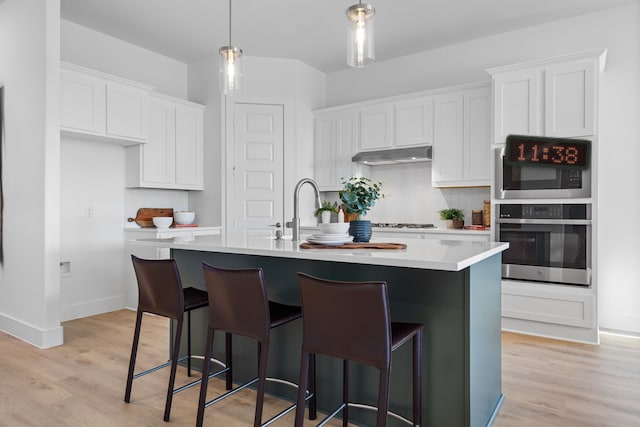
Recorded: 11 h 38 min
